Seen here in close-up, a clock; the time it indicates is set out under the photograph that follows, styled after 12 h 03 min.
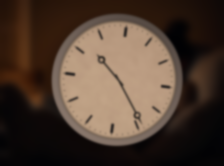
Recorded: 10 h 24 min
